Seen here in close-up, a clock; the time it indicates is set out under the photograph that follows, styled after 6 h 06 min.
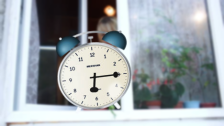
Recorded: 6 h 15 min
